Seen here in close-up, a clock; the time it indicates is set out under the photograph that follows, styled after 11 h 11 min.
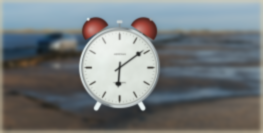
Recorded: 6 h 09 min
